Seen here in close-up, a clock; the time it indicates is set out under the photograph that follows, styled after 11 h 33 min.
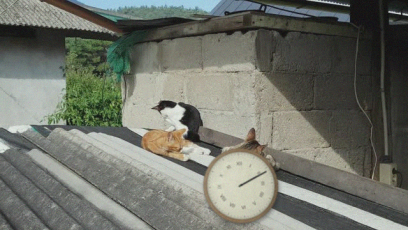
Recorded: 2 h 11 min
